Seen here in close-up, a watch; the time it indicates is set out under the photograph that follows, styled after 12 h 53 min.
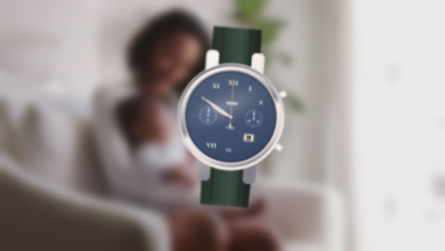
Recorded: 9 h 50 min
